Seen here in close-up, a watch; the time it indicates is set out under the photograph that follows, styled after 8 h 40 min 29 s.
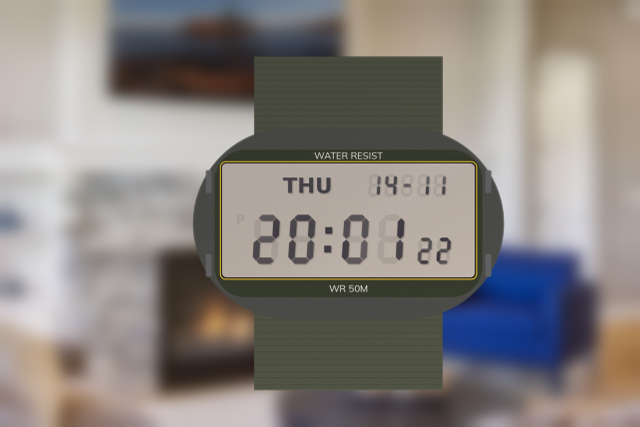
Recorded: 20 h 01 min 22 s
